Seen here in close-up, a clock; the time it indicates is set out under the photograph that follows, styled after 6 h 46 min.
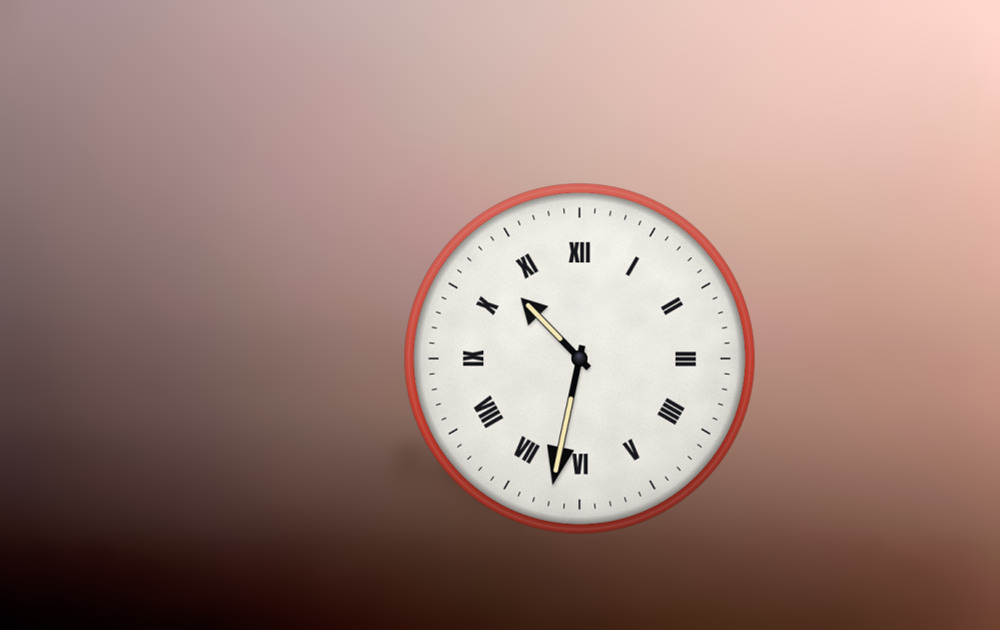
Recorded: 10 h 32 min
